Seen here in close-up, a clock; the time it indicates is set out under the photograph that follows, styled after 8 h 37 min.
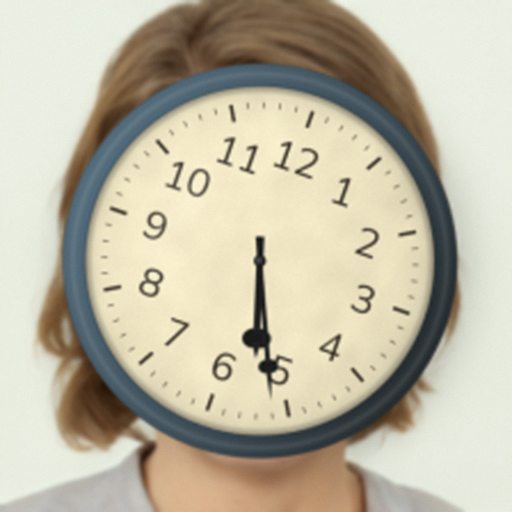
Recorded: 5 h 26 min
